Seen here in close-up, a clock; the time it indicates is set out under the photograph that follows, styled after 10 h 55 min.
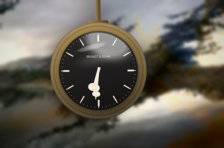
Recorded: 6 h 31 min
